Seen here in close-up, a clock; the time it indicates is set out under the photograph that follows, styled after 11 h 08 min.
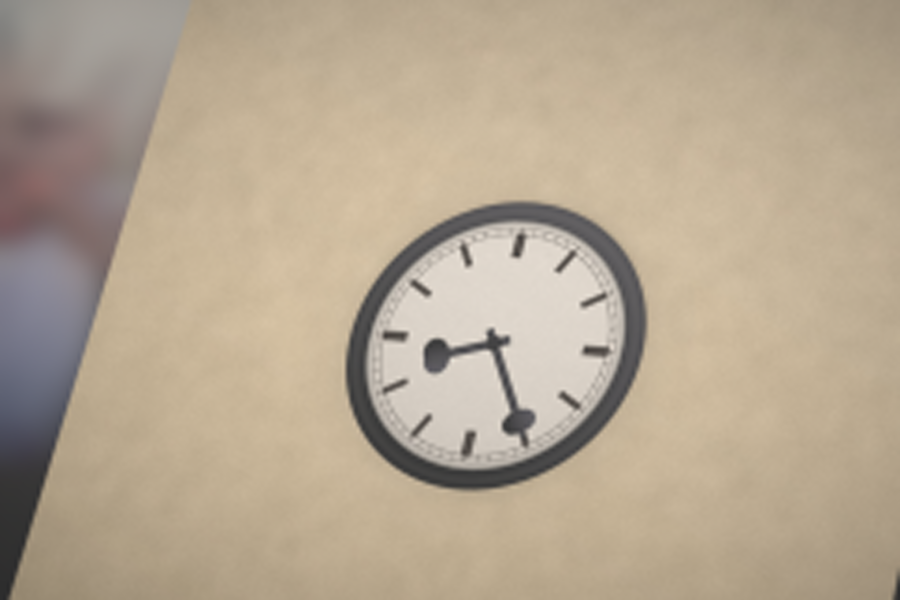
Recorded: 8 h 25 min
